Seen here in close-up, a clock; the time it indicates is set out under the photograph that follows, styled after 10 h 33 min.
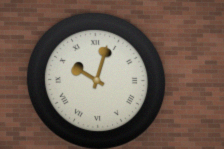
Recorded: 10 h 03 min
